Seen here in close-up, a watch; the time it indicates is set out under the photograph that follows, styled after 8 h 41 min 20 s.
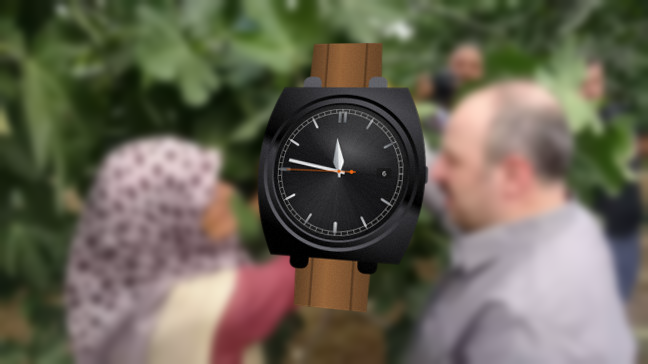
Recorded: 11 h 46 min 45 s
